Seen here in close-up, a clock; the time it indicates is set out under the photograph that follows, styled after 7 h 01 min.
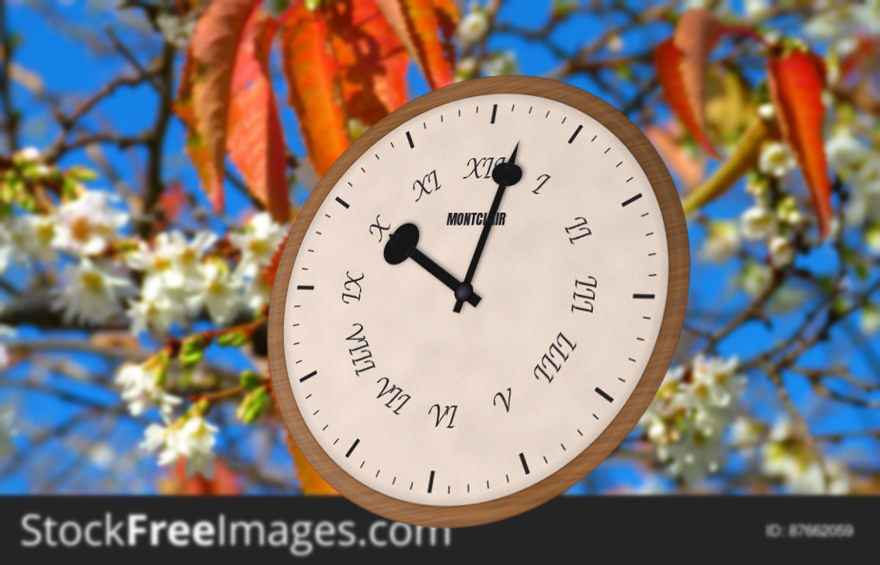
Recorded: 10 h 02 min
